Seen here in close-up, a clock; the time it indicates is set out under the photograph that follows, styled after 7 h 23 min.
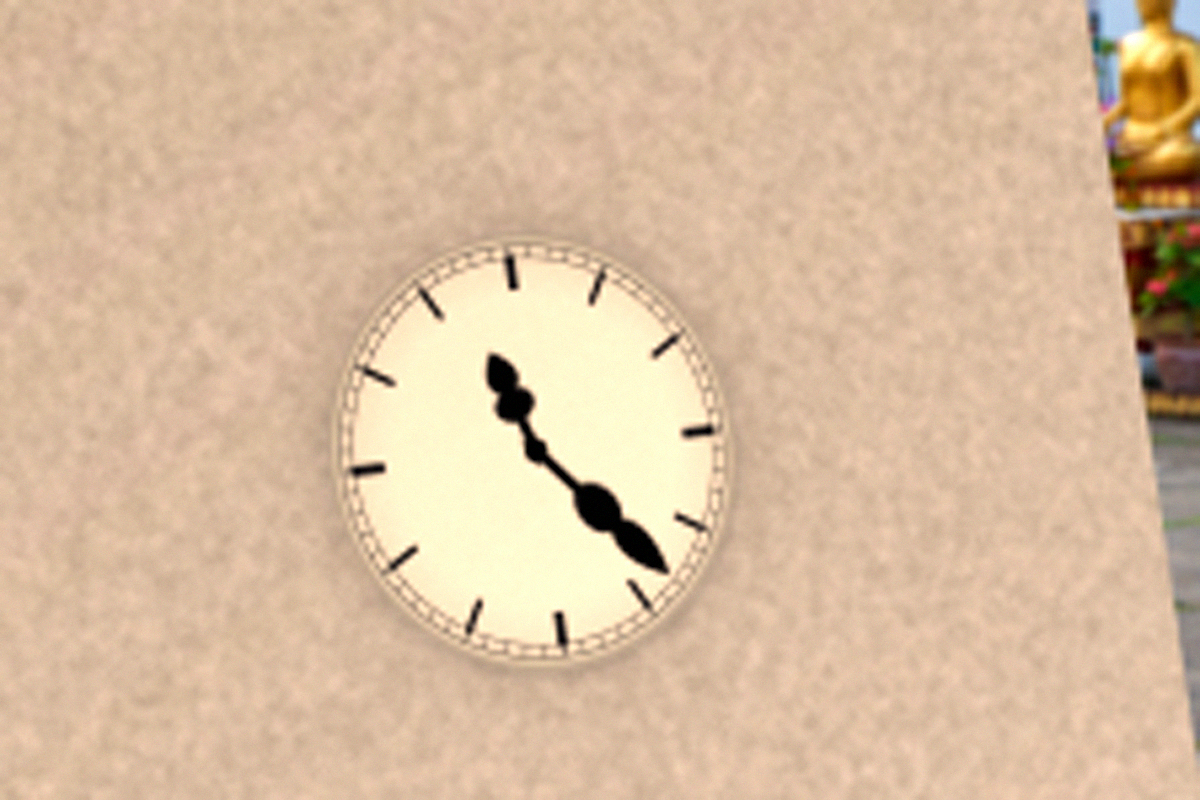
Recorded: 11 h 23 min
